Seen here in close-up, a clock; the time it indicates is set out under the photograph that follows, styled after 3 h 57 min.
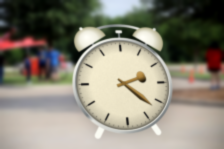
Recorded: 2 h 22 min
